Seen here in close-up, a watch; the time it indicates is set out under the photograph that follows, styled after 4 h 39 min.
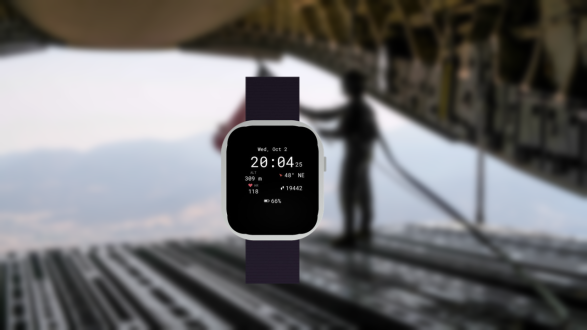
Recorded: 20 h 04 min
